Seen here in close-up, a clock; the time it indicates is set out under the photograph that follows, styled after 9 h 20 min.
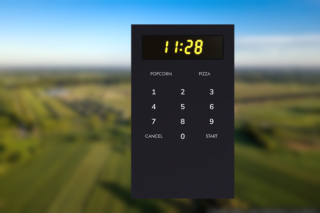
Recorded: 11 h 28 min
